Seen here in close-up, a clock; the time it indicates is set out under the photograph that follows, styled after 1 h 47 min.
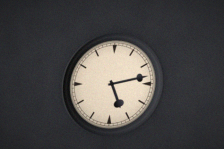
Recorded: 5 h 13 min
